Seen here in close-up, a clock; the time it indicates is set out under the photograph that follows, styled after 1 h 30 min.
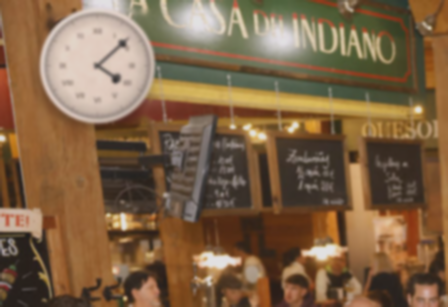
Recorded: 4 h 08 min
